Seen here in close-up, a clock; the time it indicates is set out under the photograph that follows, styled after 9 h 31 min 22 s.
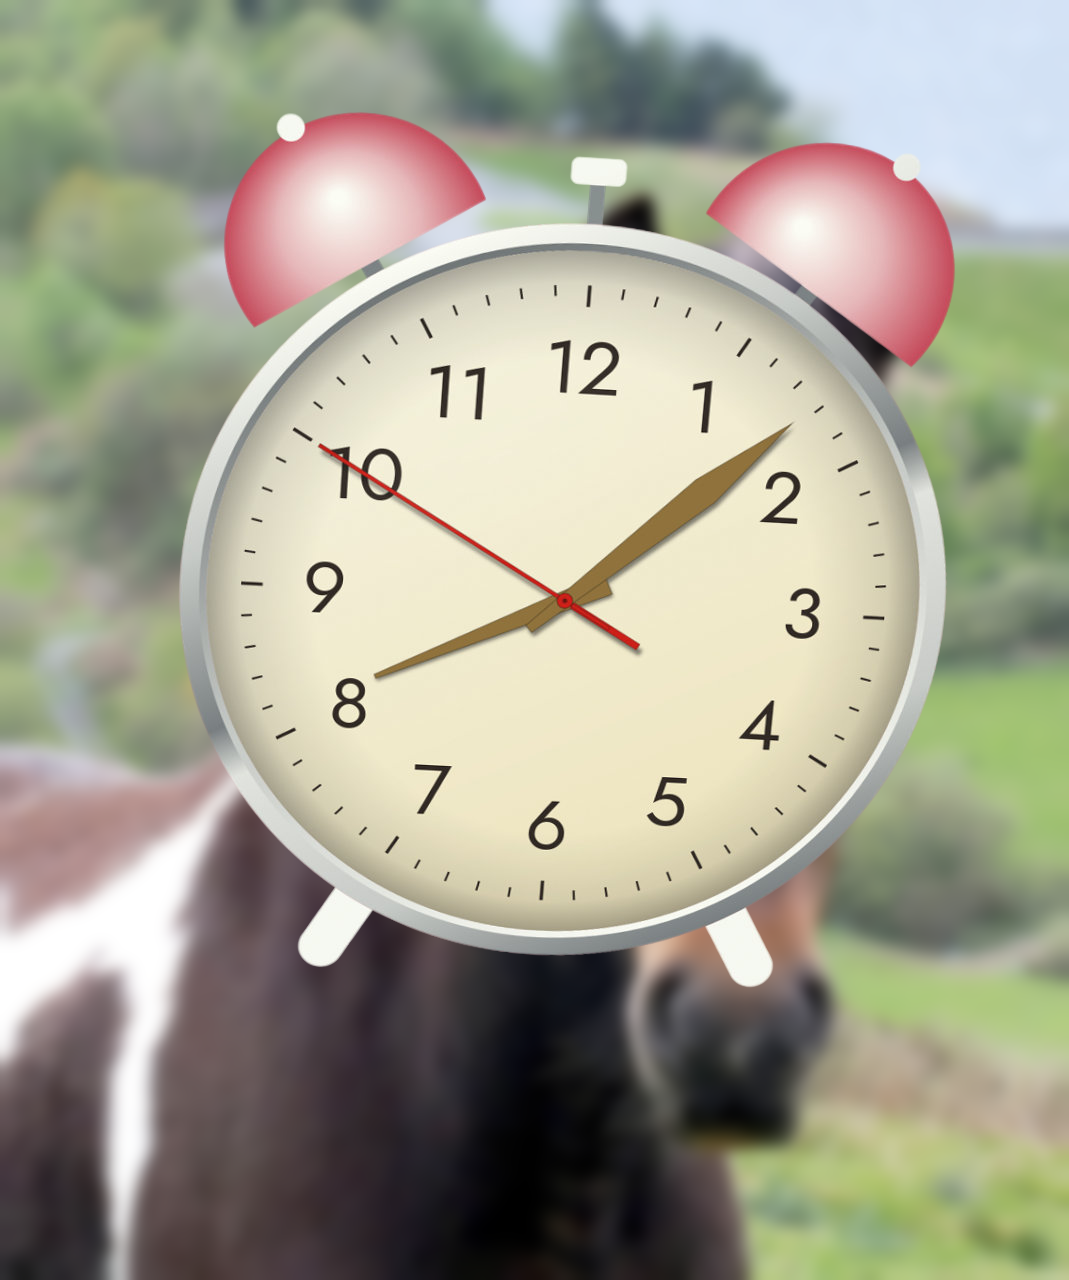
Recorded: 8 h 07 min 50 s
